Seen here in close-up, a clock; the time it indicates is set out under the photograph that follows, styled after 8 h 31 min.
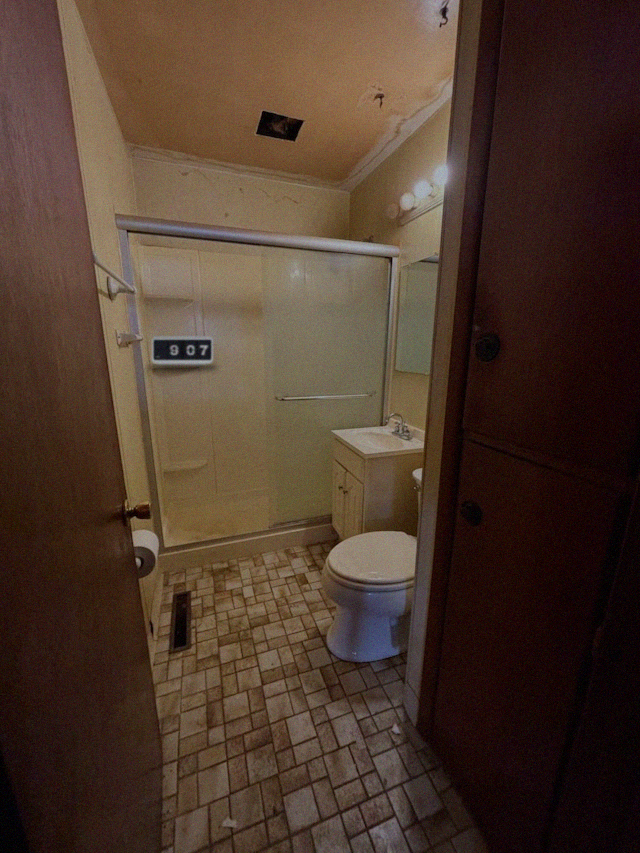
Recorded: 9 h 07 min
